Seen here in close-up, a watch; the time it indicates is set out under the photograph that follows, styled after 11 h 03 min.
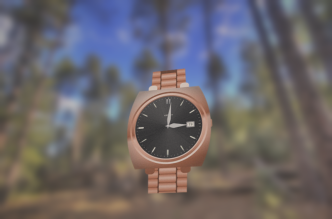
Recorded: 3 h 01 min
